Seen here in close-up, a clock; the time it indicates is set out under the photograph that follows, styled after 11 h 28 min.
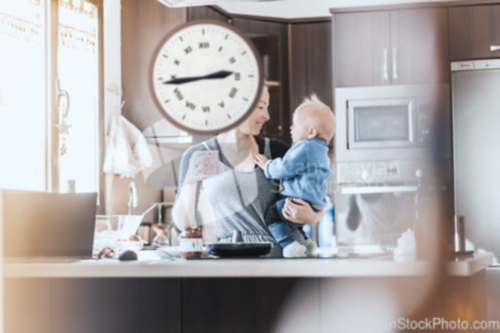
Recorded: 2 h 44 min
